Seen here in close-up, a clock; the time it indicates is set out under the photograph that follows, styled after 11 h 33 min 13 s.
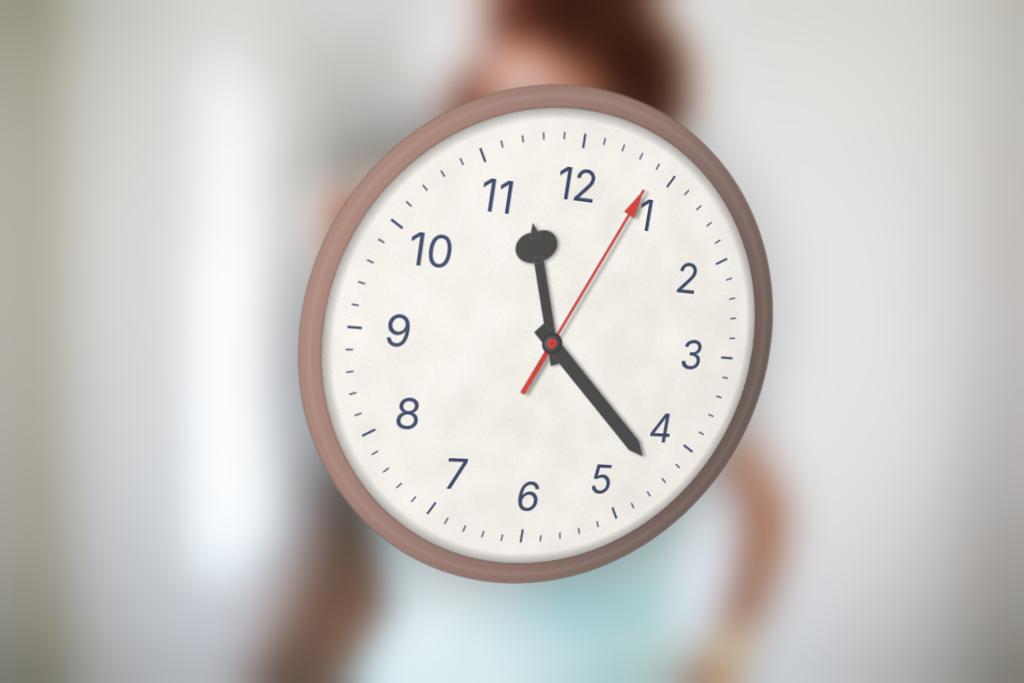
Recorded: 11 h 22 min 04 s
